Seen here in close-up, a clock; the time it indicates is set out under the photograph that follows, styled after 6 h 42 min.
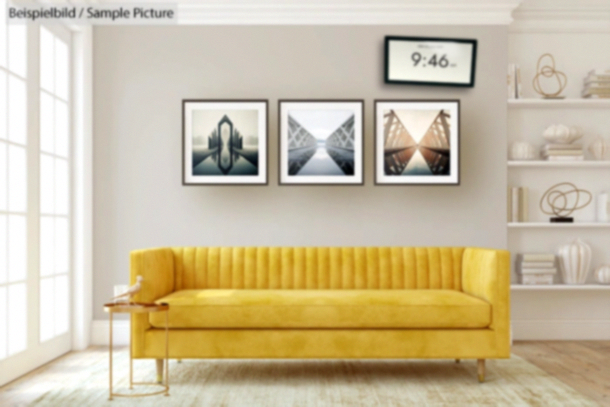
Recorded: 9 h 46 min
